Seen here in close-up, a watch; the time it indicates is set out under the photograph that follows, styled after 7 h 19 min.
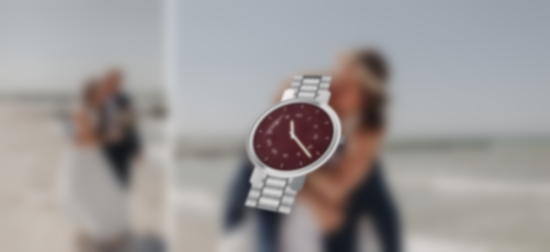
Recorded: 11 h 22 min
